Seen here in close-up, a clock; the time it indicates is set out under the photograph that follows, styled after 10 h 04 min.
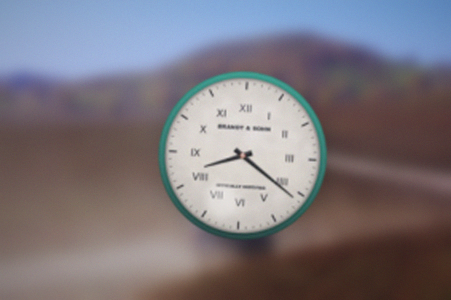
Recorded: 8 h 21 min
